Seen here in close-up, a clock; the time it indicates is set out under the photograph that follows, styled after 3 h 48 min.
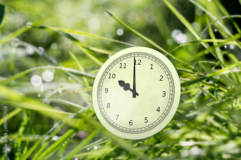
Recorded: 9 h 59 min
